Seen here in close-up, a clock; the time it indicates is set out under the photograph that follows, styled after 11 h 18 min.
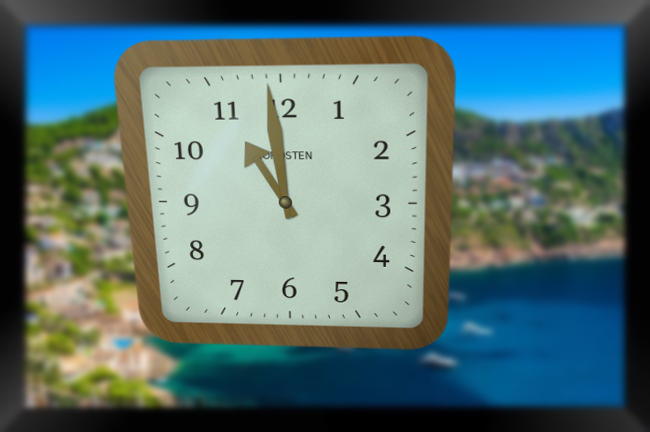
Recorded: 10 h 59 min
